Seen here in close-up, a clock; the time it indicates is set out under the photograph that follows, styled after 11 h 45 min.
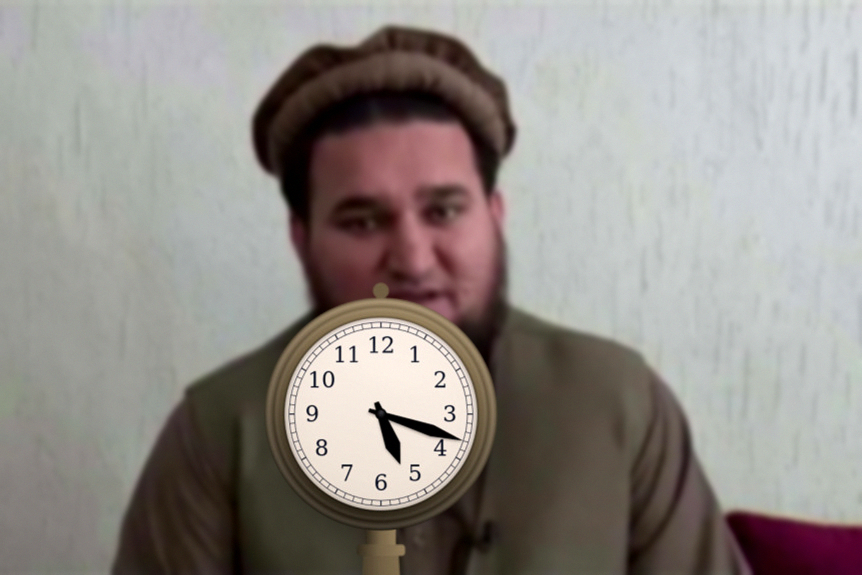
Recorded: 5 h 18 min
